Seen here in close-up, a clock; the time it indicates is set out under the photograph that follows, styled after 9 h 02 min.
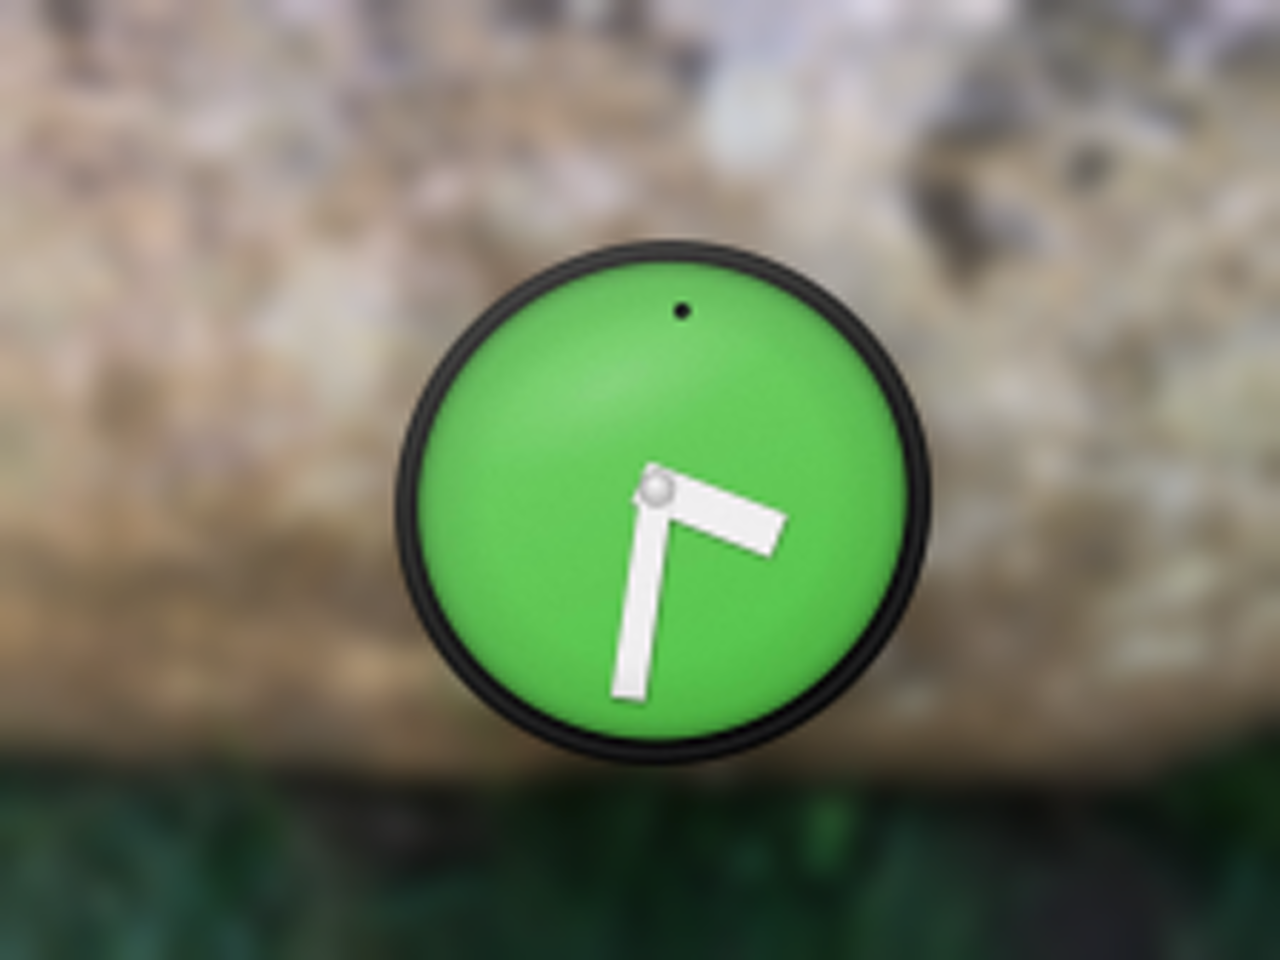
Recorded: 3 h 30 min
